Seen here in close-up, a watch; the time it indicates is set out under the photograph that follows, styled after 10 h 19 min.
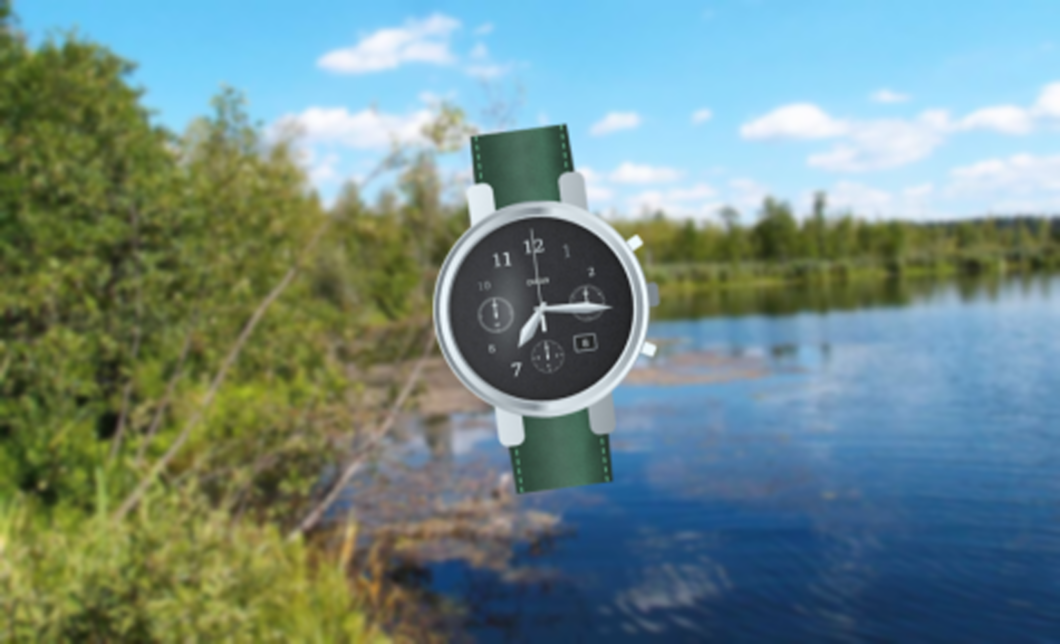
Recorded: 7 h 16 min
